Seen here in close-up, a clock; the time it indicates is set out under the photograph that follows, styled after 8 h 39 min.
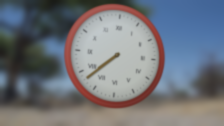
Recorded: 7 h 38 min
